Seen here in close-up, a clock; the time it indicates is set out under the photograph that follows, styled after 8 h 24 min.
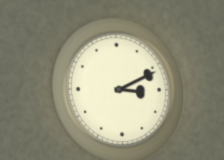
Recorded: 3 h 11 min
